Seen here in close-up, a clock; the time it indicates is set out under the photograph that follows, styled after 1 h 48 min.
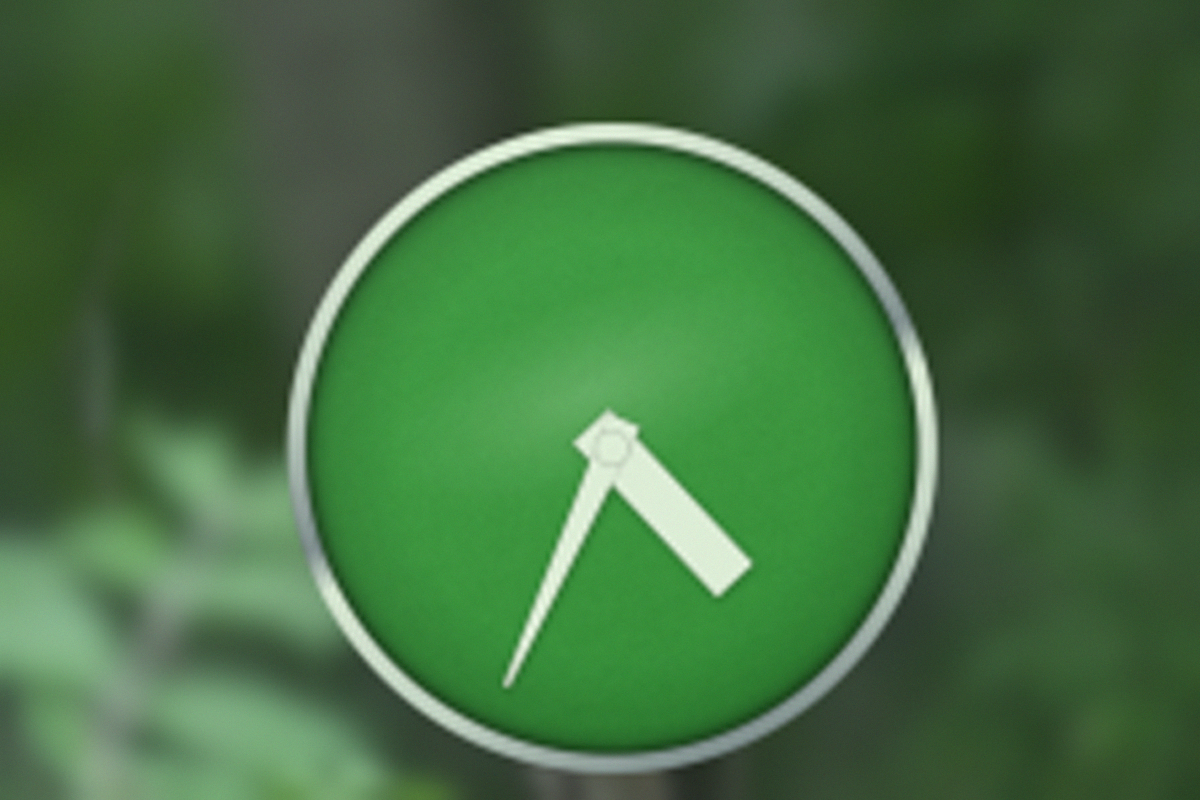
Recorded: 4 h 34 min
